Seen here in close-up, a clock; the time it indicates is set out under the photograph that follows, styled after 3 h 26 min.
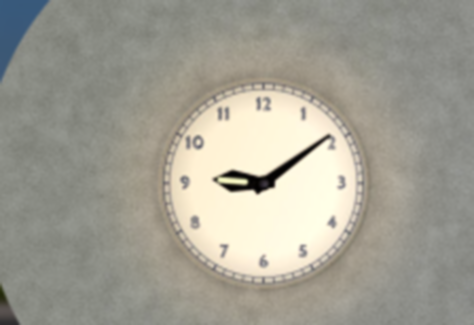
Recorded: 9 h 09 min
